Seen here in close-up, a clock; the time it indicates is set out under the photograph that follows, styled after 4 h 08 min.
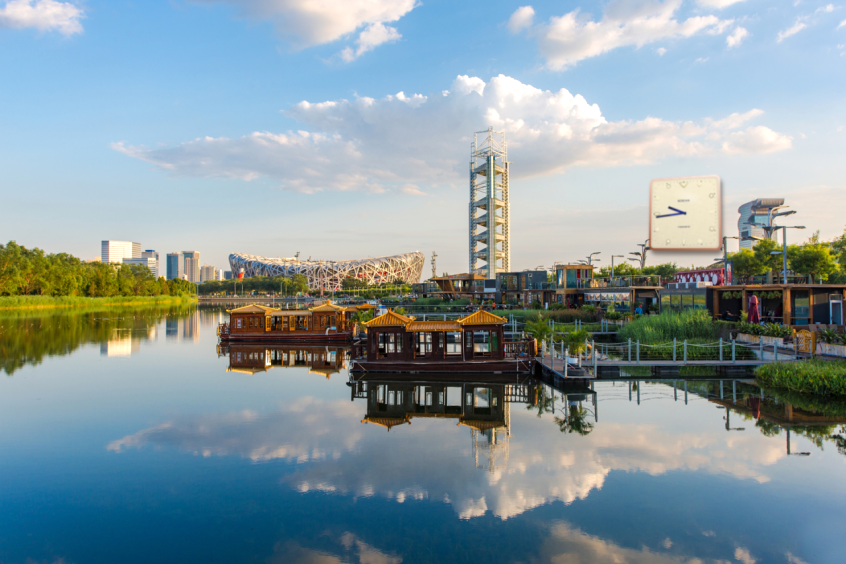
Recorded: 9 h 44 min
